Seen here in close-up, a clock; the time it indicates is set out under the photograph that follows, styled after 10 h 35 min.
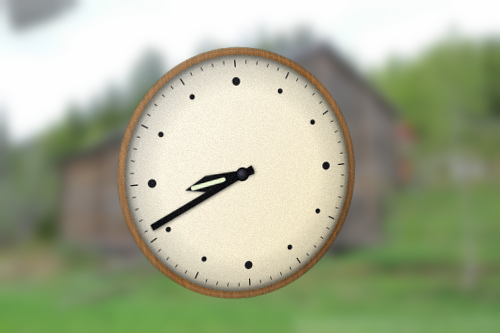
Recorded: 8 h 41 min
